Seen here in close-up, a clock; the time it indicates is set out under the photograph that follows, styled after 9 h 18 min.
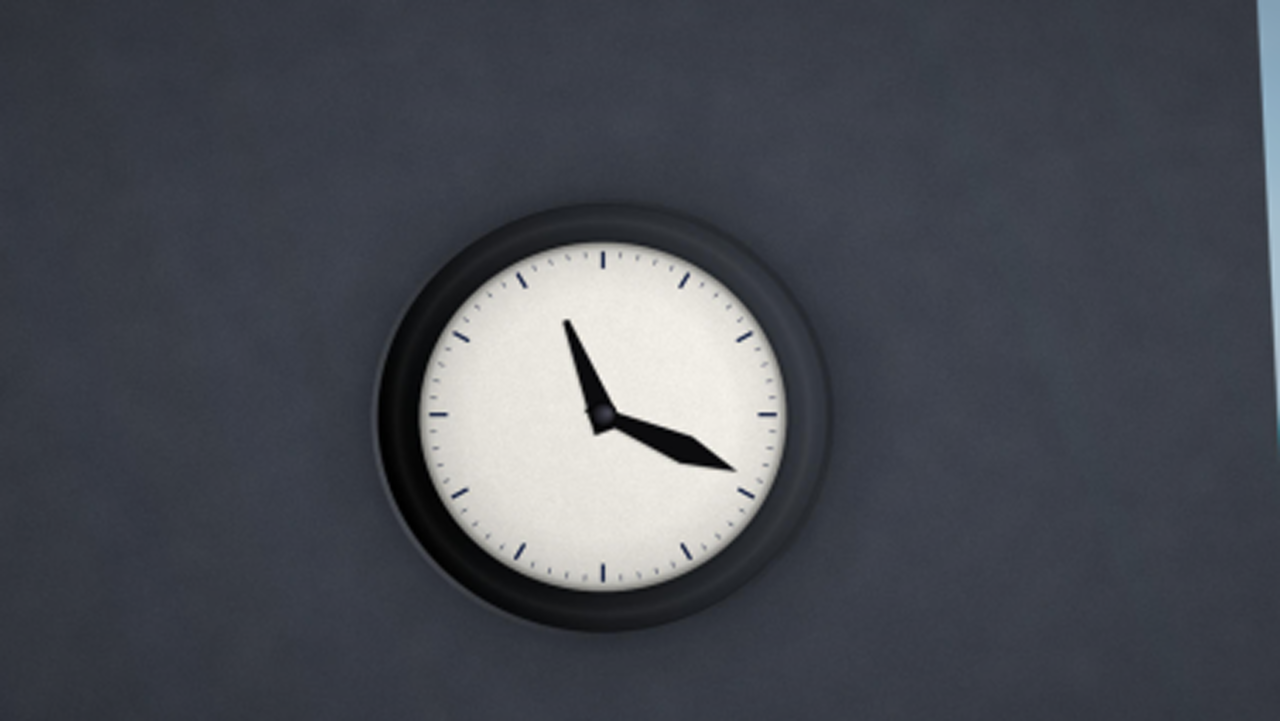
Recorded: 11 h 19 min
